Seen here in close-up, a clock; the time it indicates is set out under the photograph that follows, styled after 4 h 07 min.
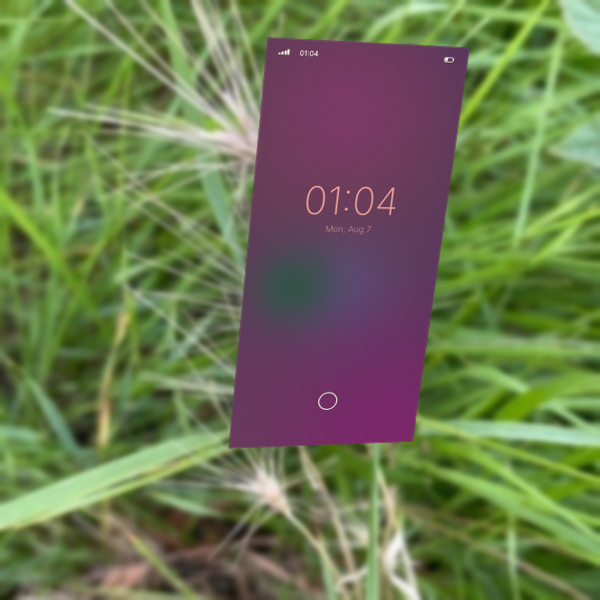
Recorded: 1 h 04 min
